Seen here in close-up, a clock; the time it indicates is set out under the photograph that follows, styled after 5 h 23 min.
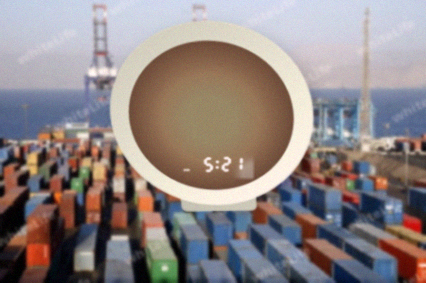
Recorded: 5 h 21 min
